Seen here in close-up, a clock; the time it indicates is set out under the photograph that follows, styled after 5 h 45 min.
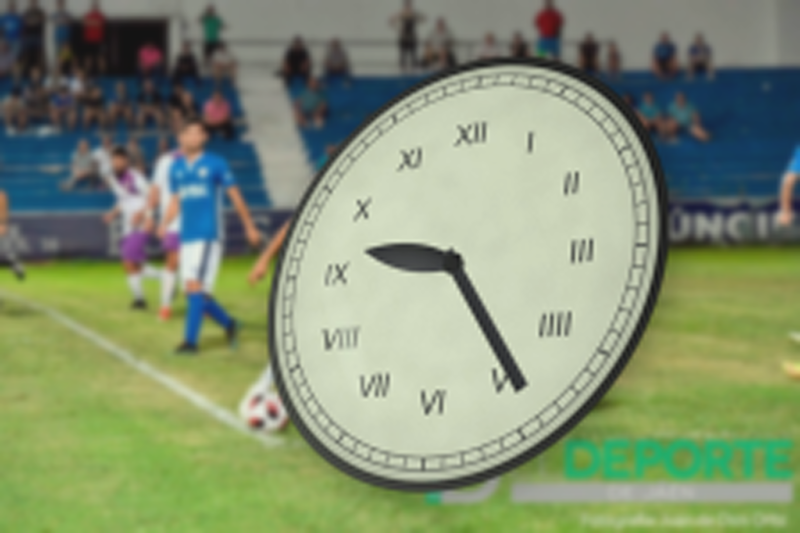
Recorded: 9 h 24 min
